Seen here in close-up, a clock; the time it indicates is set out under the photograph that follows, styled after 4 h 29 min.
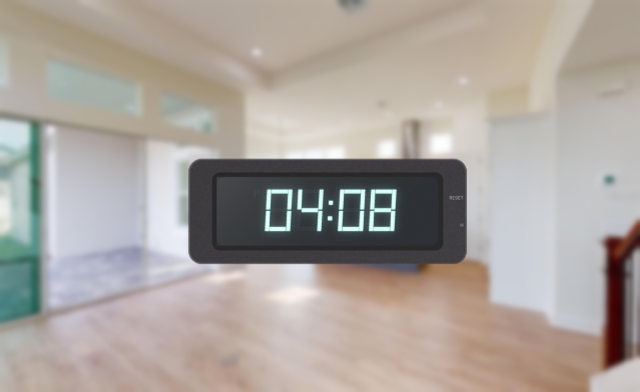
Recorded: 4 h 08 min
